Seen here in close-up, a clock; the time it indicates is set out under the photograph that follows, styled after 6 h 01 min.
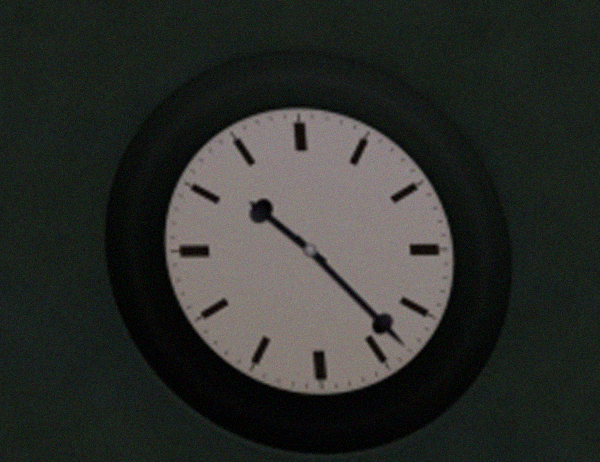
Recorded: 10 h 23 min
